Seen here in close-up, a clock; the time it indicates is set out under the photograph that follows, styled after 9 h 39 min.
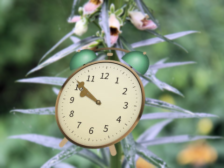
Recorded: 9 h 51 min
